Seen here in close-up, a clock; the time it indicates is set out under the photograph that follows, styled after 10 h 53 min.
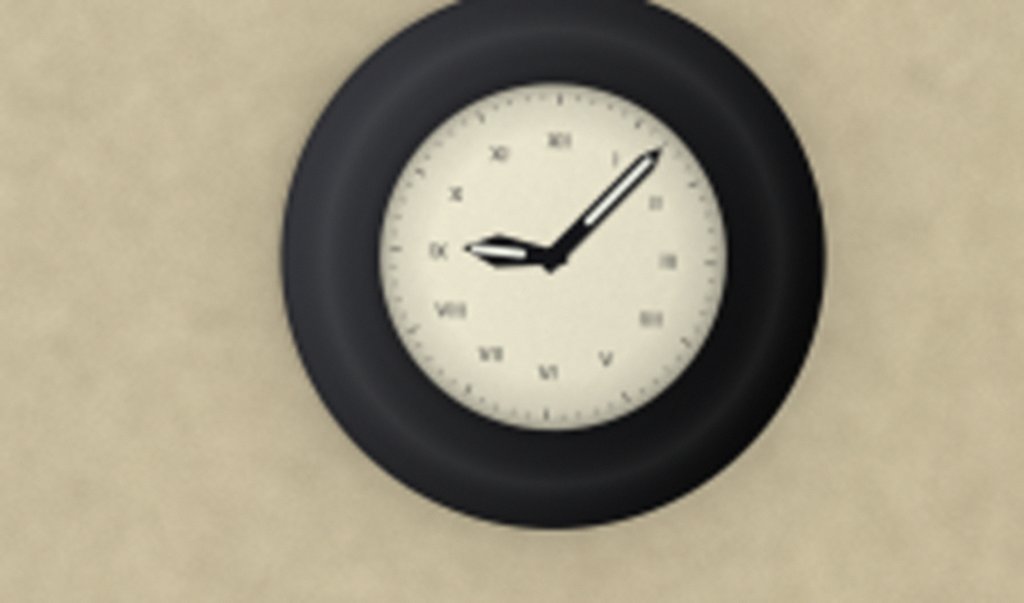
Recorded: 9 h 07 min
